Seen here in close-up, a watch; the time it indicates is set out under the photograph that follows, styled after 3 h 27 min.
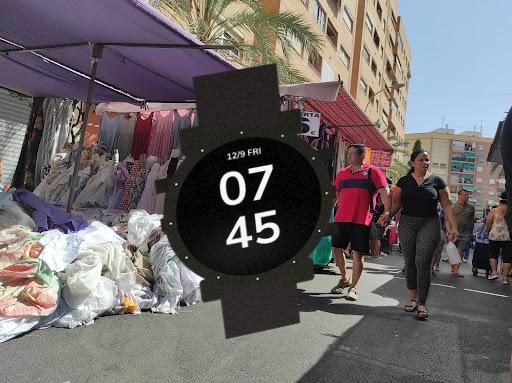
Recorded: 7 h 45 min
